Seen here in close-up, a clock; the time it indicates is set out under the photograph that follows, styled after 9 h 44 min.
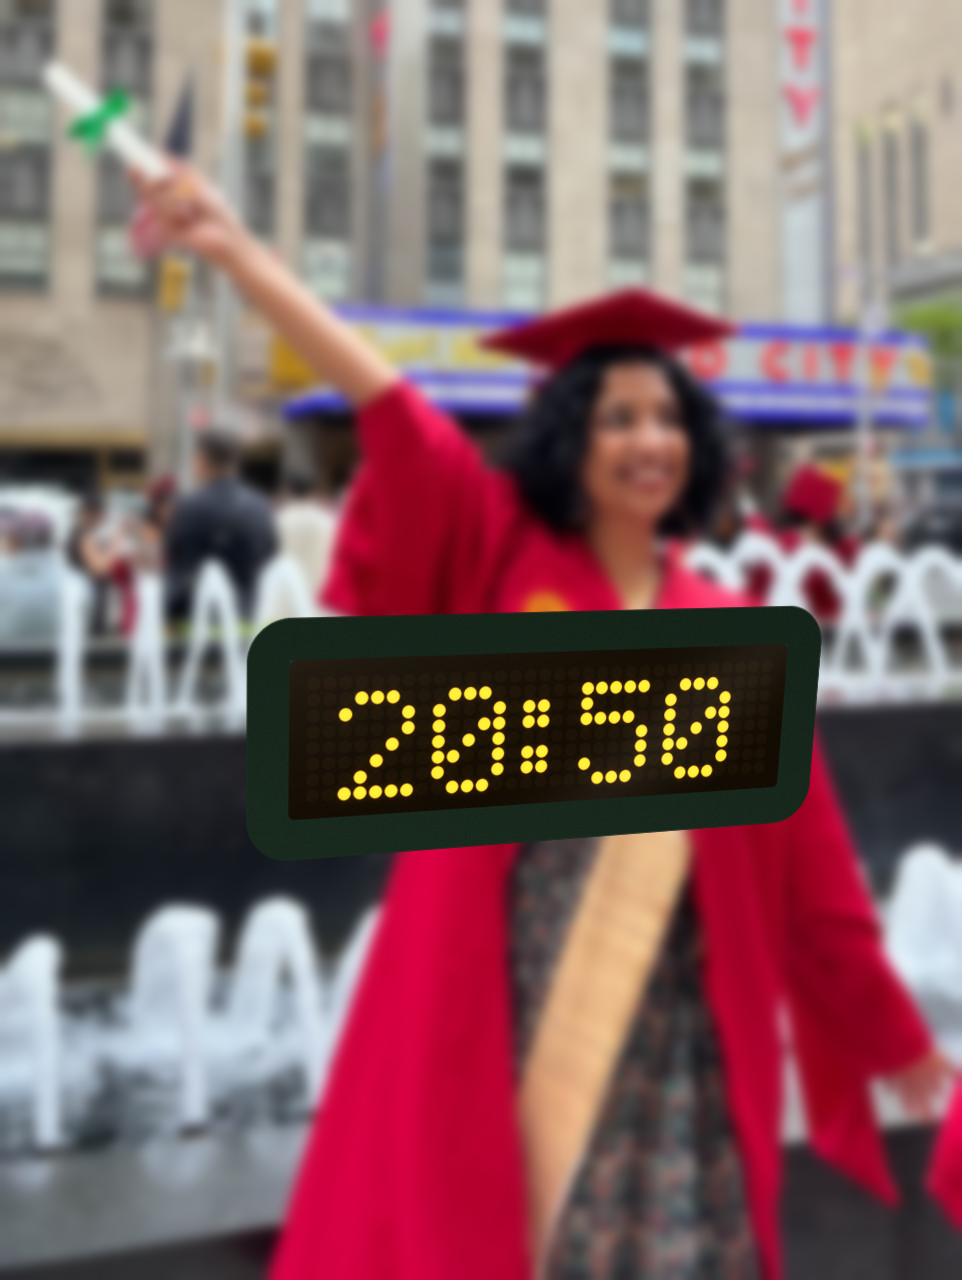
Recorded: 20 h 50 min
